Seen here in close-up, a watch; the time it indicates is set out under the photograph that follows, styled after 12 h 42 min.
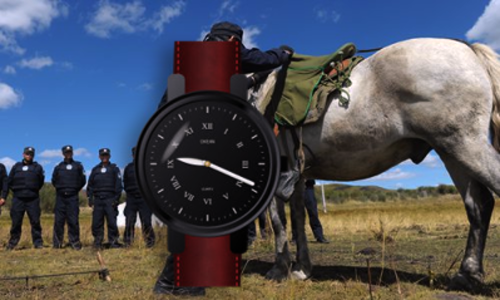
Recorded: 9 h 19 min
